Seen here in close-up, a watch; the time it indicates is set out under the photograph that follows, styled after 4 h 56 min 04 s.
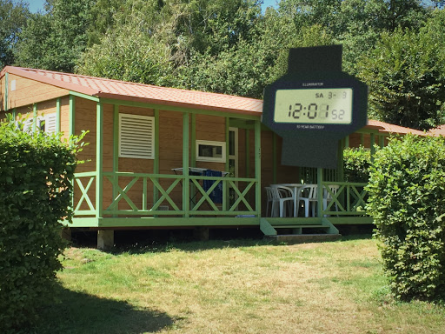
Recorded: 12 h 01 min 52 s
